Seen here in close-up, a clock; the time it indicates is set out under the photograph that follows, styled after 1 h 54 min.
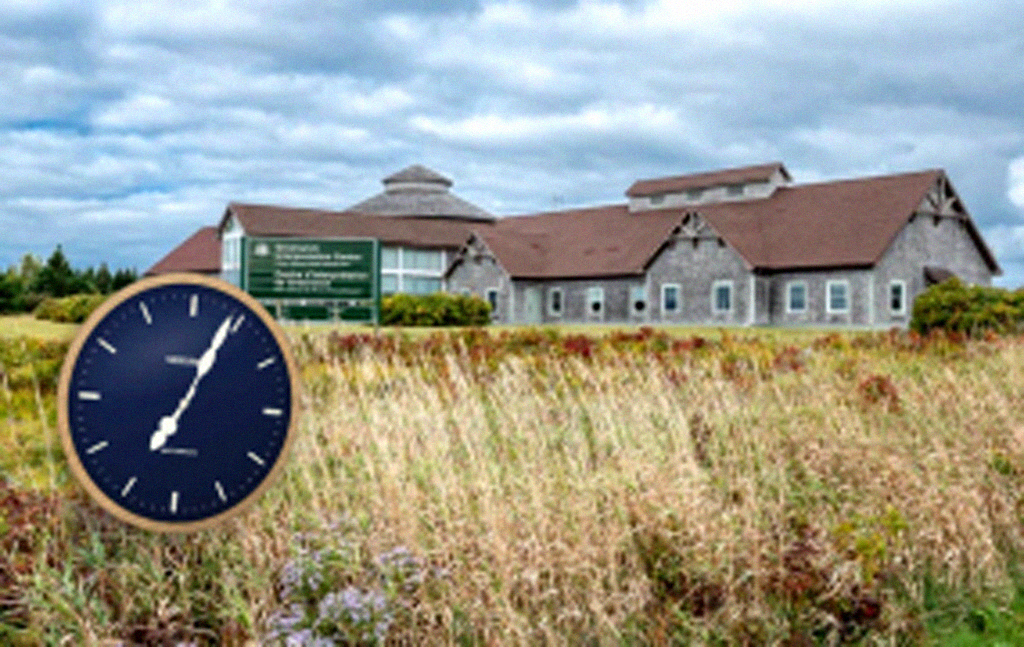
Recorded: 7 h 04 min
